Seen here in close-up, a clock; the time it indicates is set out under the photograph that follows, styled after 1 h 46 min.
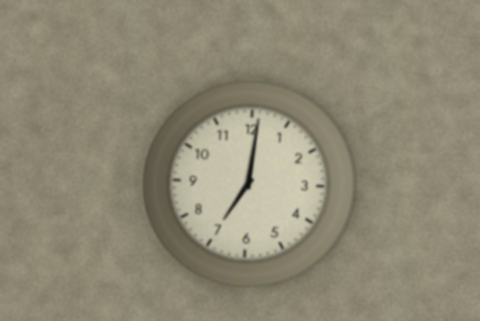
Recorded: 7 h 01 min
